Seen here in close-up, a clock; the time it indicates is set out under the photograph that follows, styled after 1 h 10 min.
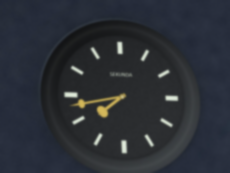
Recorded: 7 h 43 min
